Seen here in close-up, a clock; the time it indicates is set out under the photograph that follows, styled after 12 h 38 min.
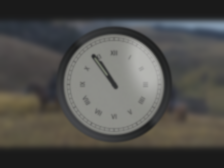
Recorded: 10 h 54 min
